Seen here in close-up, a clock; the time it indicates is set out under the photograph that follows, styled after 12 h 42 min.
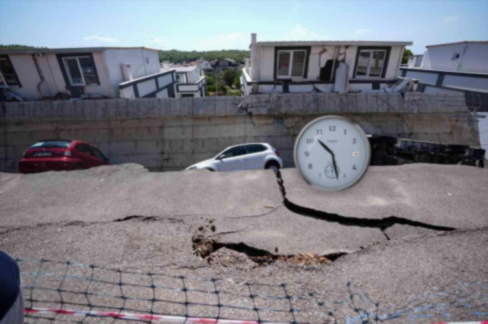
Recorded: 10 h 28 min
